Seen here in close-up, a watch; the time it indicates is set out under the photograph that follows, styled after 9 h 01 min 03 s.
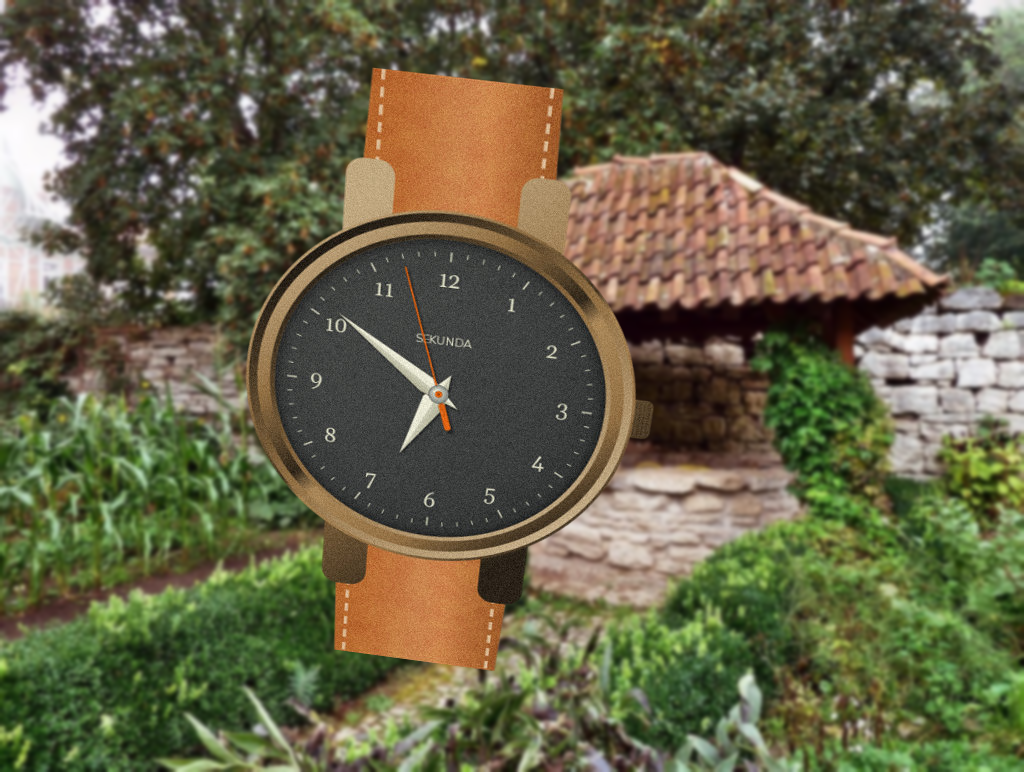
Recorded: 6 h 50 min 57 s
